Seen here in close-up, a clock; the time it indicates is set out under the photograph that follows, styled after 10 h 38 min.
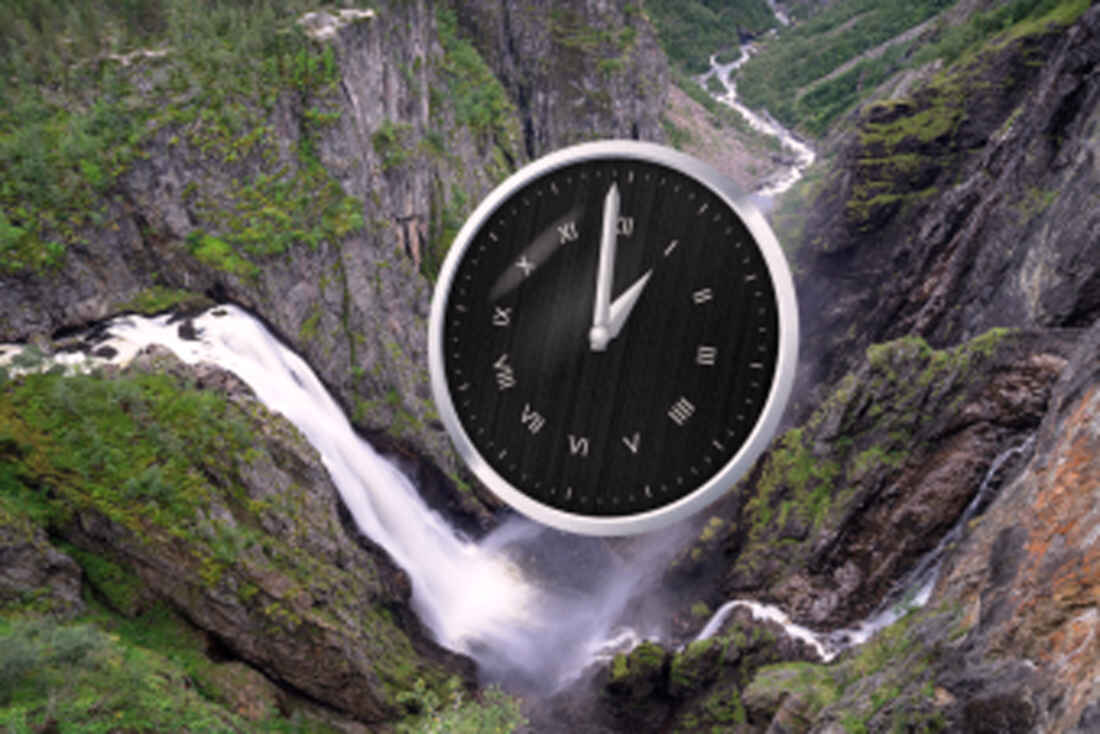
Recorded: 12 h 59 min
